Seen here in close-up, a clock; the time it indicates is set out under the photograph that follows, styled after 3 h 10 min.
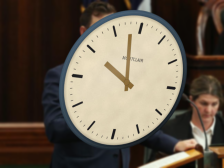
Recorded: 9 h 58 min
